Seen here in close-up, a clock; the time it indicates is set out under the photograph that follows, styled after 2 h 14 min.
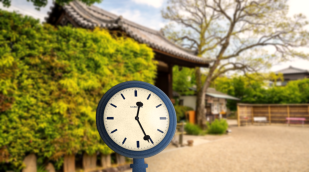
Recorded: 12 h 26 min
